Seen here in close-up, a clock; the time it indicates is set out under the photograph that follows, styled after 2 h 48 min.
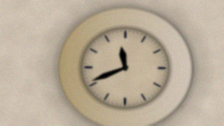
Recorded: 11 h 41 min
